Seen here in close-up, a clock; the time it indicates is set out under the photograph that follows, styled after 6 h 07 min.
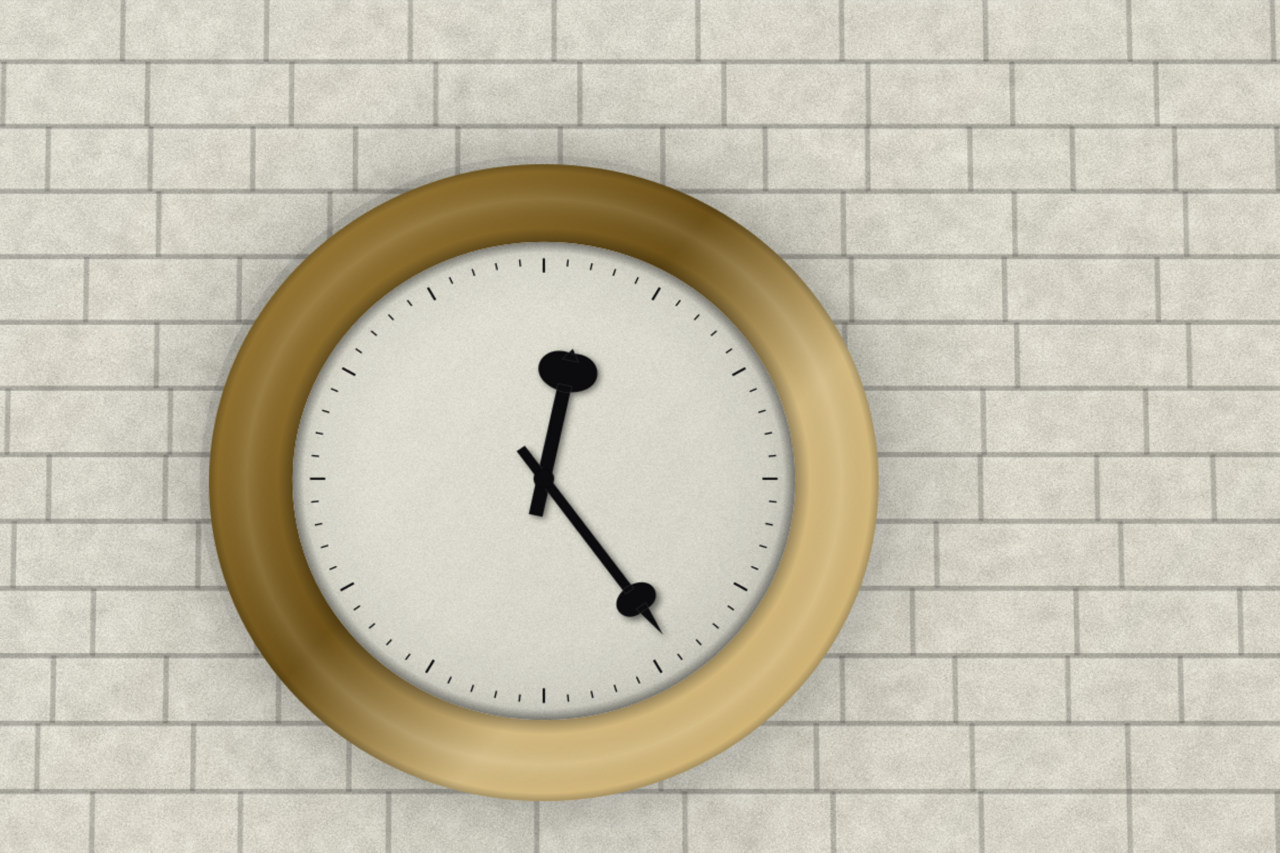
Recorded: 12 h 24 min
